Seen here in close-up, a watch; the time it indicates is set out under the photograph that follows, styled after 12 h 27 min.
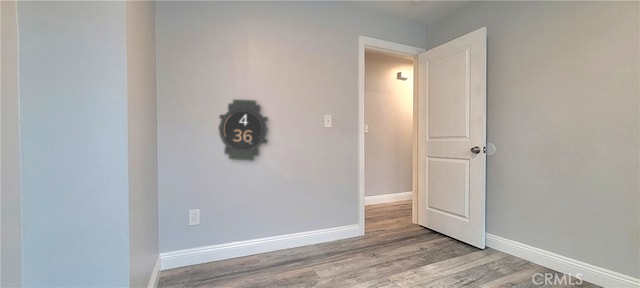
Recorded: 4 h 36 min
